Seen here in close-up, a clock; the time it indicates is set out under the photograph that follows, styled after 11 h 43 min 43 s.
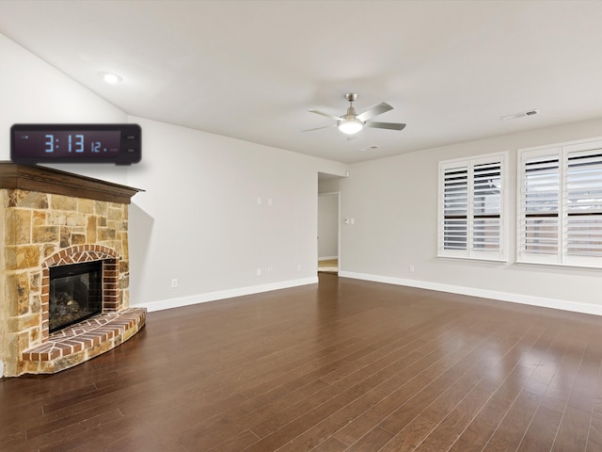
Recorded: 3 h 13 min 12 s
